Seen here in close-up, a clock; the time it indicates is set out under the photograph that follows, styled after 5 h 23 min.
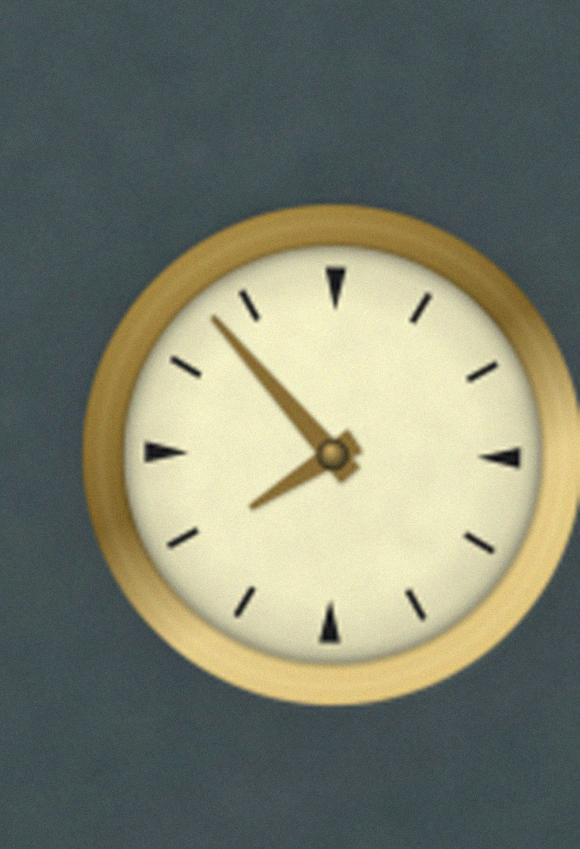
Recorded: 7 h 53 min
